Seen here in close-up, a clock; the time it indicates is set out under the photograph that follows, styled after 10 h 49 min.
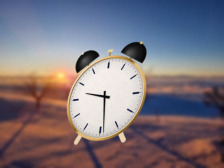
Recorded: 9 h 29 min
